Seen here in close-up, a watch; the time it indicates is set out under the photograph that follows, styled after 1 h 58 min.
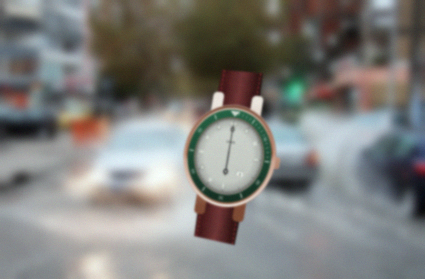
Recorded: 6 h 00 min
